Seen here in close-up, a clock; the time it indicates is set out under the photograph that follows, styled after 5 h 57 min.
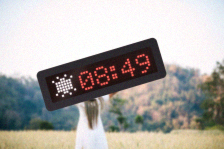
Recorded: 8 h 49 min
